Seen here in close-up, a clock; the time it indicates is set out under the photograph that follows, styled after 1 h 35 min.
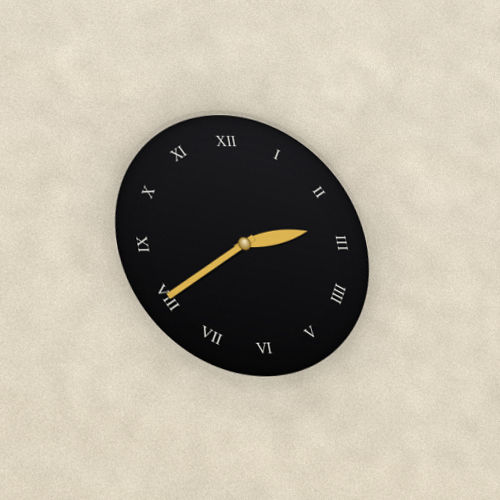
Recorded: 2 h 40 min
